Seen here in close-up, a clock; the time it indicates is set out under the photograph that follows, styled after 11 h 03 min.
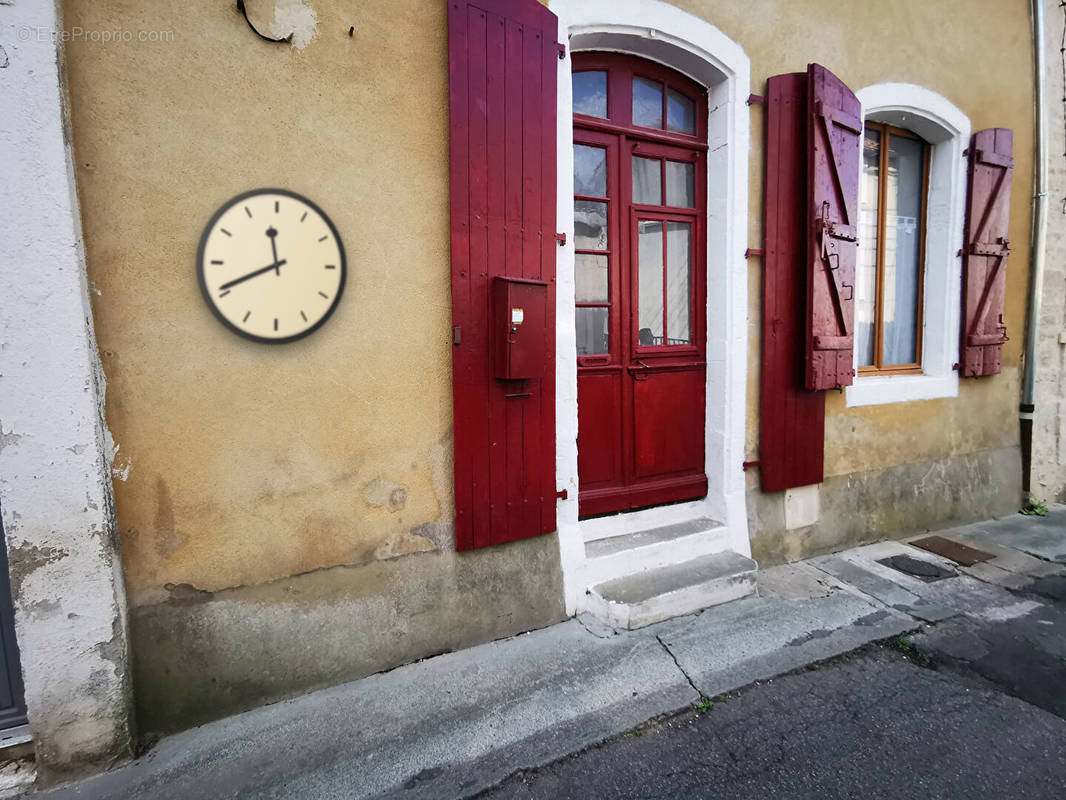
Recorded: 11 h 41 min
